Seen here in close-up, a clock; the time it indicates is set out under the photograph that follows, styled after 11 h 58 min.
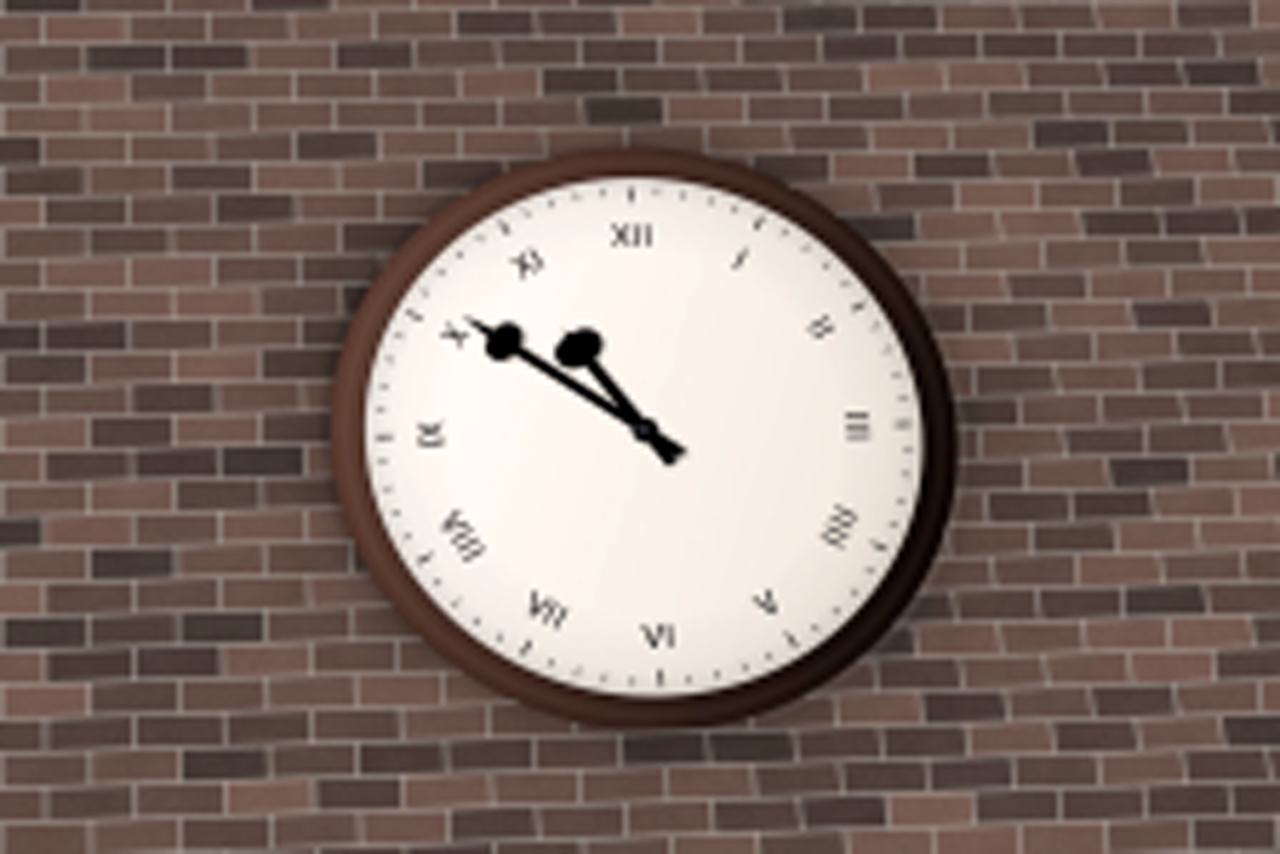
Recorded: 10 h 51 min
